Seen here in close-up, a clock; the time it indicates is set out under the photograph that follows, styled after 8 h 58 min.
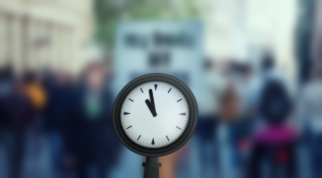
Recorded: 10 h 58 min
